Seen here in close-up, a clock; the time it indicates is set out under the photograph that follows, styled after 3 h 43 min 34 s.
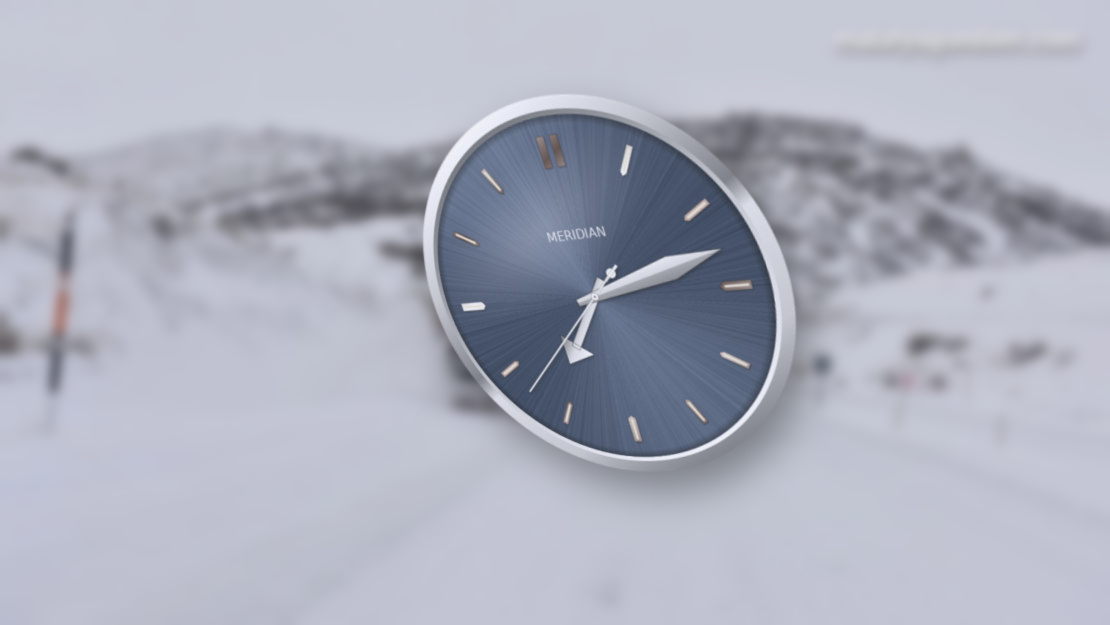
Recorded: 7 h 12 min 38 s
